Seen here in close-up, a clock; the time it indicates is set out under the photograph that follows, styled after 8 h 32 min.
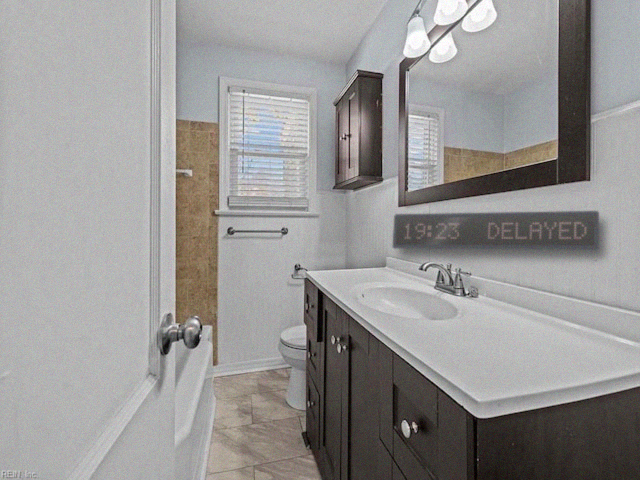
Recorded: 19 h 23 min
